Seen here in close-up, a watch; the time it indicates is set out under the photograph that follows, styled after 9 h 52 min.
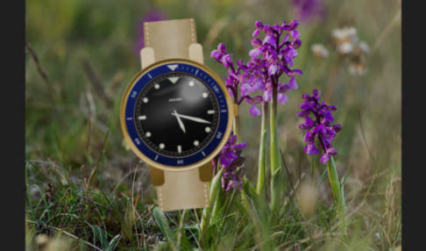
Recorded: 5 h 18 min
